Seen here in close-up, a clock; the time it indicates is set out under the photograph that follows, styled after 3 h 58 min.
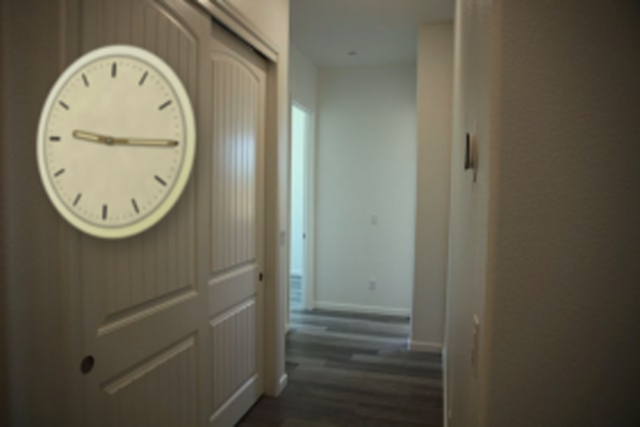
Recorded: 9 h 15 min
